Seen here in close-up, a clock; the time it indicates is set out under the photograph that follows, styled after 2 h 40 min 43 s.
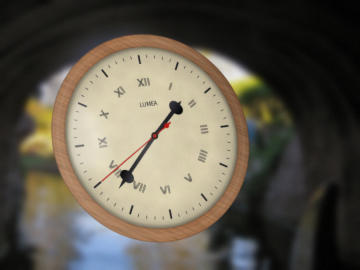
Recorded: 1 h 37 min 40 s
